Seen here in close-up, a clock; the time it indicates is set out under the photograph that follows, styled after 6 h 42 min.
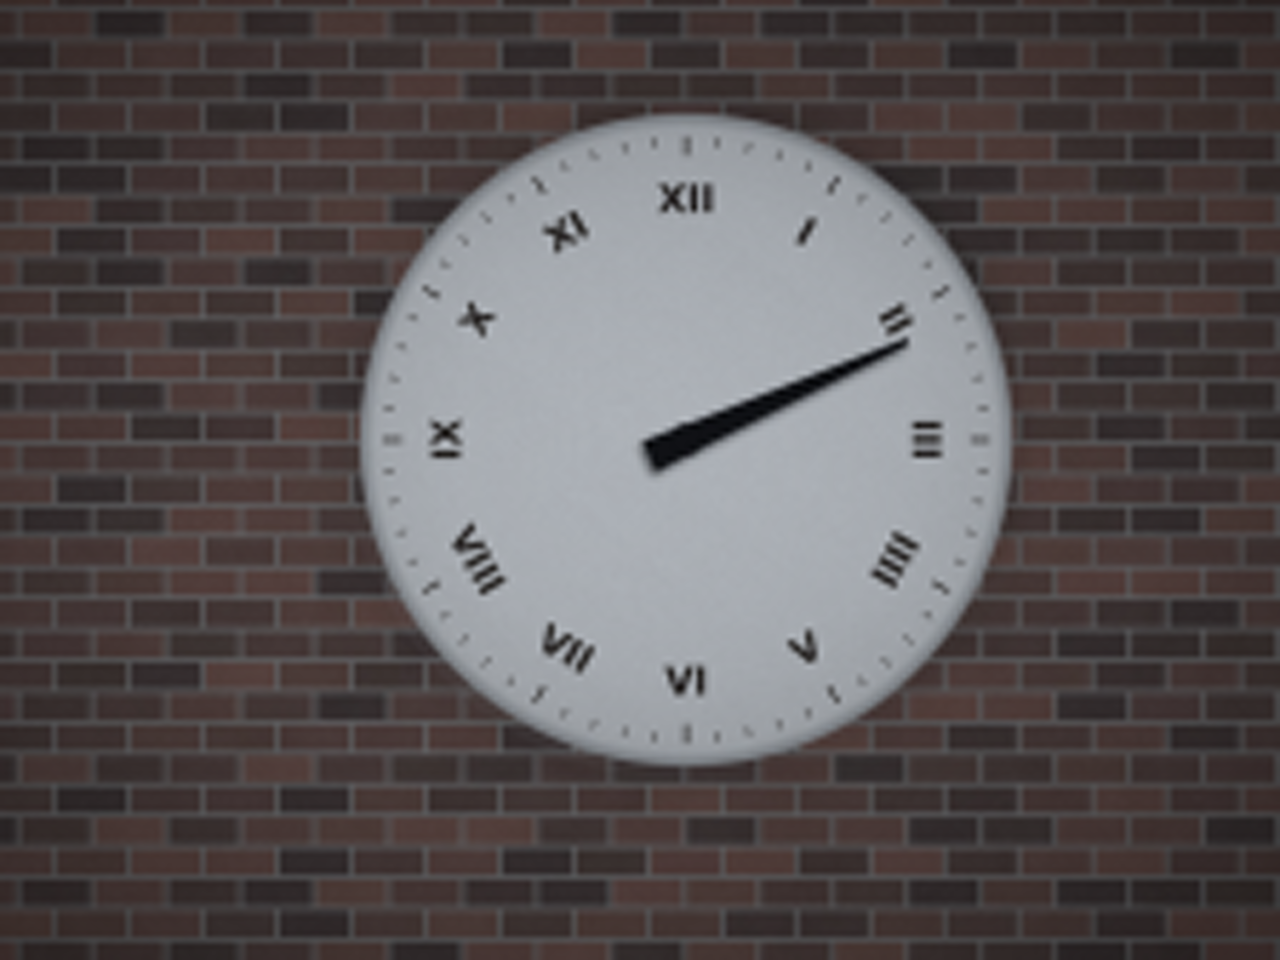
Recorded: 2 h 11 min
